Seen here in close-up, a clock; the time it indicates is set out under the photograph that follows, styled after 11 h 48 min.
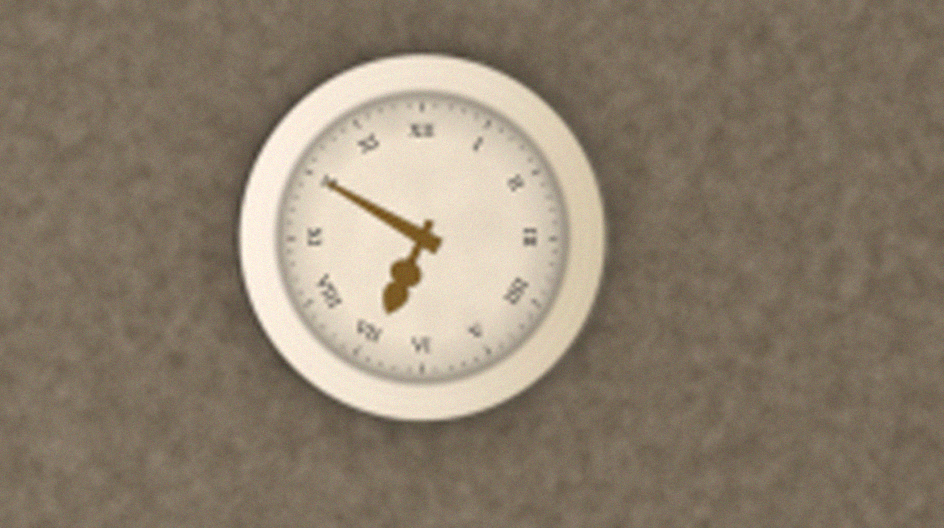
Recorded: 6 h 50 min
